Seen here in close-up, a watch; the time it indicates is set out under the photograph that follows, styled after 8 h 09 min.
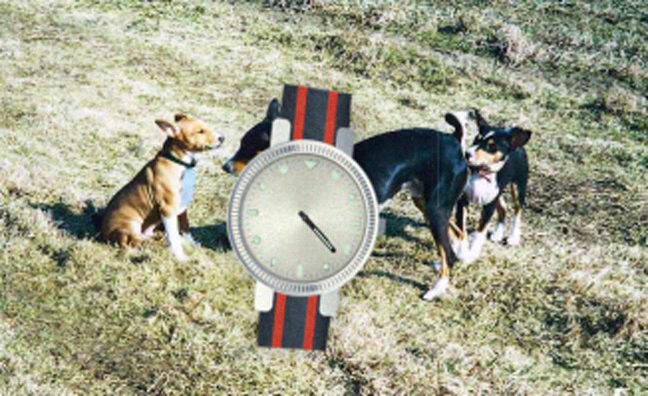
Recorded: 4 h 22 min
